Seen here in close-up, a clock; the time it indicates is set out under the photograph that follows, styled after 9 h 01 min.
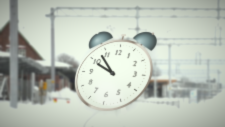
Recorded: 9 h 53 min
